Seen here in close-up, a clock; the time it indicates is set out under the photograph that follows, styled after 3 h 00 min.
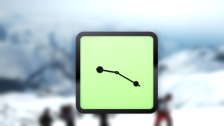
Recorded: 9 h 20 min
